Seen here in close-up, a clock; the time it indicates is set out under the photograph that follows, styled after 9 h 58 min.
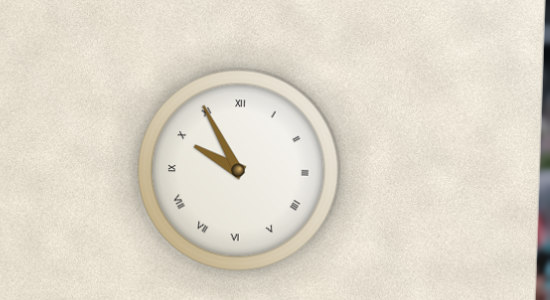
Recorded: 9 h 55 min
